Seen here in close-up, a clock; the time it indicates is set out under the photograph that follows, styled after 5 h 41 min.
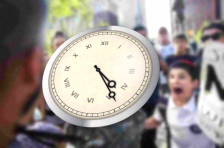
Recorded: 4 h 24 min
